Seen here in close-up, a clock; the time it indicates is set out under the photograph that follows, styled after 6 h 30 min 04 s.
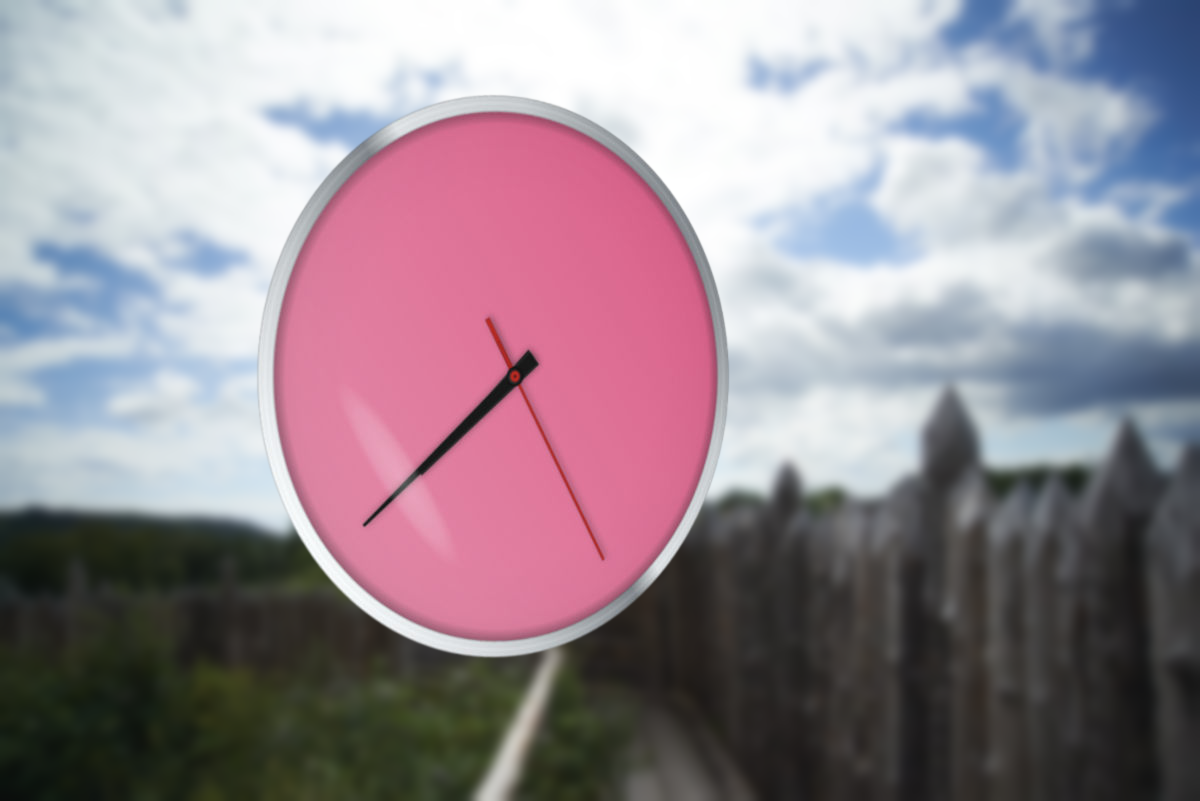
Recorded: 7 h 38 min 25 s
